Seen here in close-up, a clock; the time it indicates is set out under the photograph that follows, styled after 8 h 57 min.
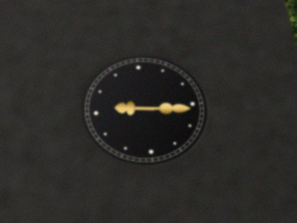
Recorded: 9 h 16 min
